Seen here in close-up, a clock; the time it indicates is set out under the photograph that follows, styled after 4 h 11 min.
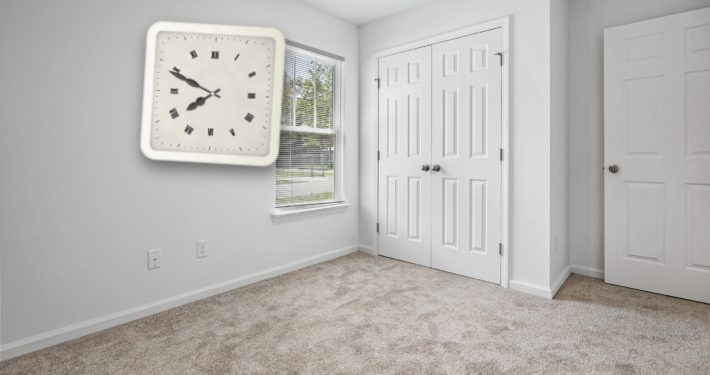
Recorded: 7 h 49 min
